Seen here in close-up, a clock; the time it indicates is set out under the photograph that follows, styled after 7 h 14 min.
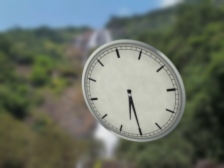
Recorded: 6 h 30 min
